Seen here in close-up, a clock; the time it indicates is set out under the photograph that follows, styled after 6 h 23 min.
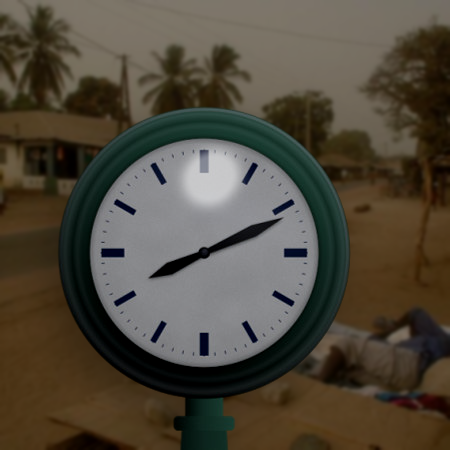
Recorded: 8 h 11 min
